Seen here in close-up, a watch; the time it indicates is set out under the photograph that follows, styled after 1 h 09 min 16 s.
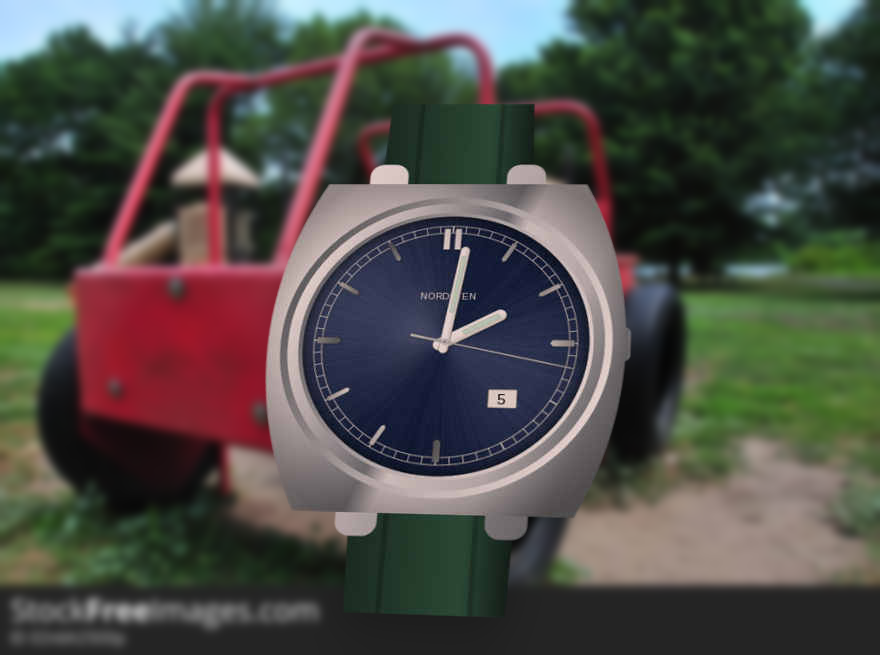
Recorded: 2 h 01 min 17 s
